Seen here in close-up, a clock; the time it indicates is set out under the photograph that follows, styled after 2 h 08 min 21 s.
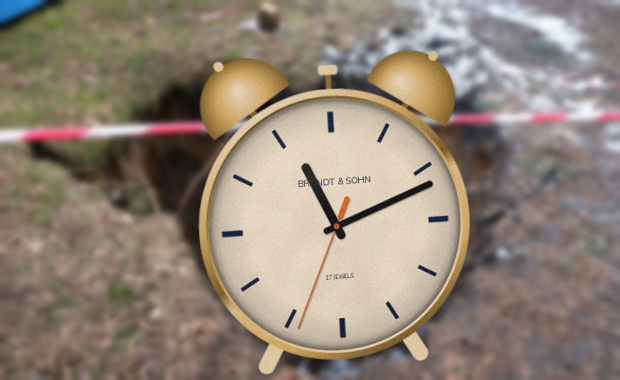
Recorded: 11 h 11 min 34 s
